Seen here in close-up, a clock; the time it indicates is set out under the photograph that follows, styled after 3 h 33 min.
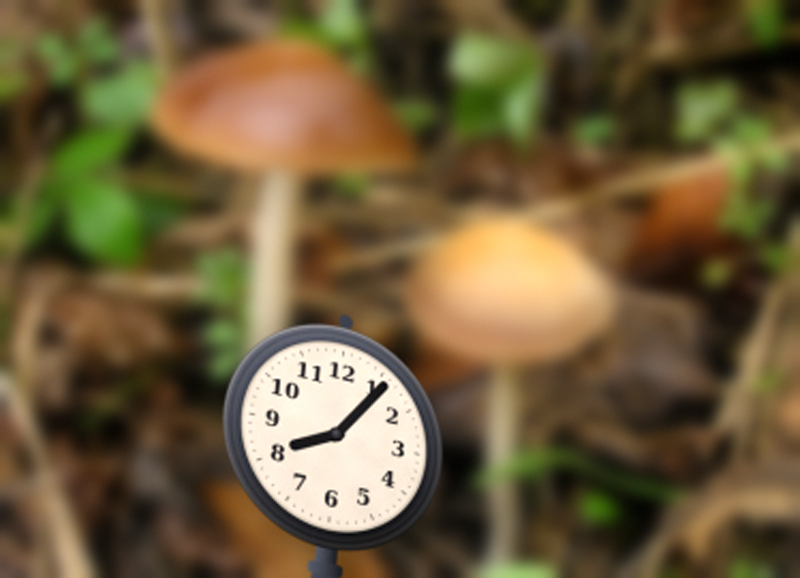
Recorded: 8 h 06 min
